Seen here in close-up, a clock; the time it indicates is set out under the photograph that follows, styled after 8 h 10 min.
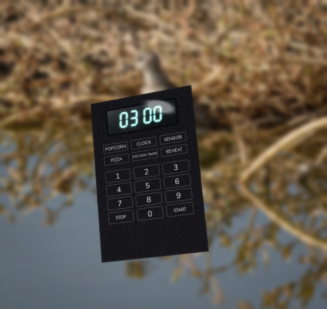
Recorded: 3 h 00 min
